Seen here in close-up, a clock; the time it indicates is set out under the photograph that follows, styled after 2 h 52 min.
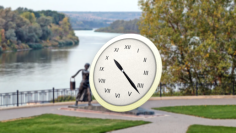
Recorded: 10 h 22 min
